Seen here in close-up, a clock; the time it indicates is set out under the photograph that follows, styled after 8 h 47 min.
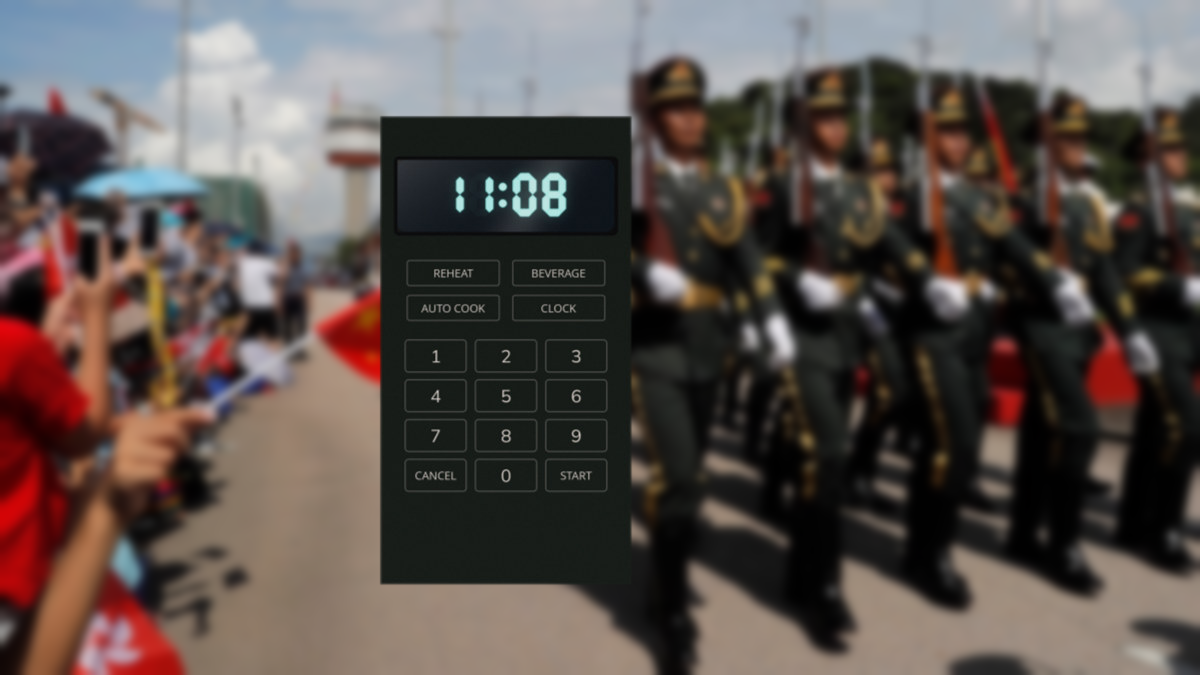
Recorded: 11 h 08 min
